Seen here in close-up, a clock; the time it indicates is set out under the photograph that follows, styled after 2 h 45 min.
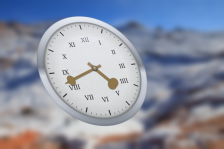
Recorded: 4 h 42 min
